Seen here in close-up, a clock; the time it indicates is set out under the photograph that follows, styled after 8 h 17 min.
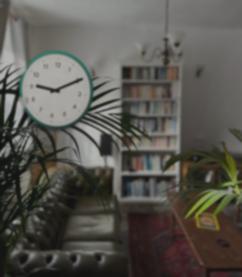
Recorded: 9 h 10 min
